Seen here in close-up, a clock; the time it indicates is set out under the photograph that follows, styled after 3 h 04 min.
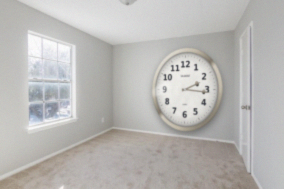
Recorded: 2 h 16 min
